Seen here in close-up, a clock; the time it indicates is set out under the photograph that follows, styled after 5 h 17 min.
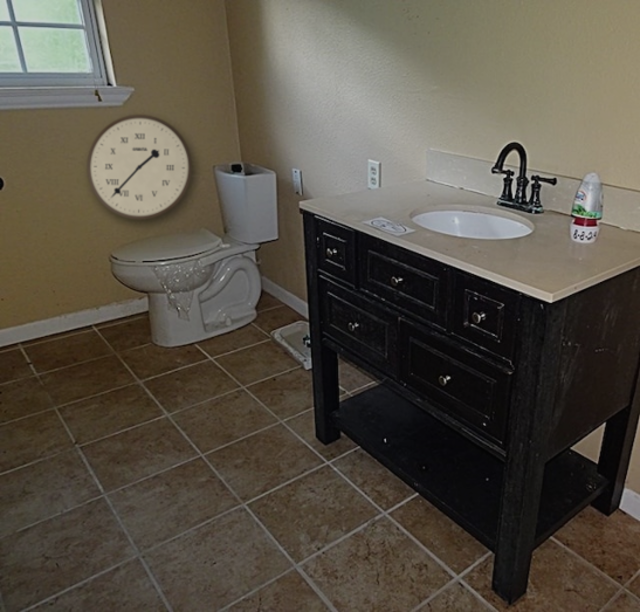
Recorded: 1 h 37 min
